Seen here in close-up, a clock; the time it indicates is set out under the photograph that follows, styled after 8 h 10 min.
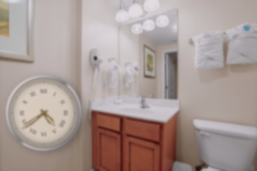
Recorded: 4 h 39 min
